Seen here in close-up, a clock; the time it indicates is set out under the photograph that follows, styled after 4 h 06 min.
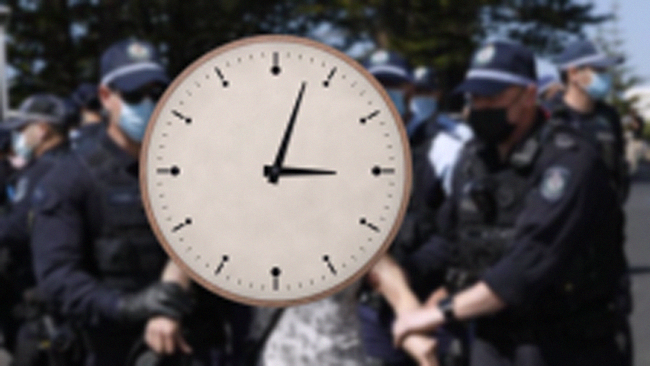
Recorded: 3 h 03 min
